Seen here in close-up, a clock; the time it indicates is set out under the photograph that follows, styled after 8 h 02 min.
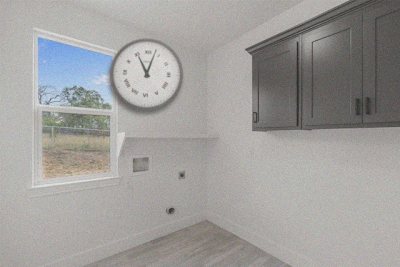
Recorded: 11 h 03 min
